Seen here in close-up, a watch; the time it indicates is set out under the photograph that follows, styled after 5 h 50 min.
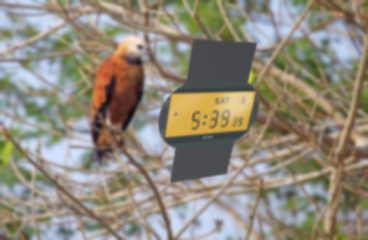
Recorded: 5 h 39 min
